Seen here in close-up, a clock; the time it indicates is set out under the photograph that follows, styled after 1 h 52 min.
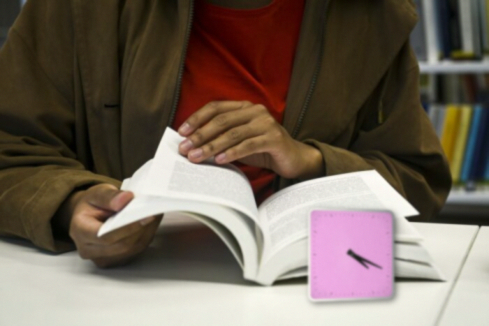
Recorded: 4 h 19 min
